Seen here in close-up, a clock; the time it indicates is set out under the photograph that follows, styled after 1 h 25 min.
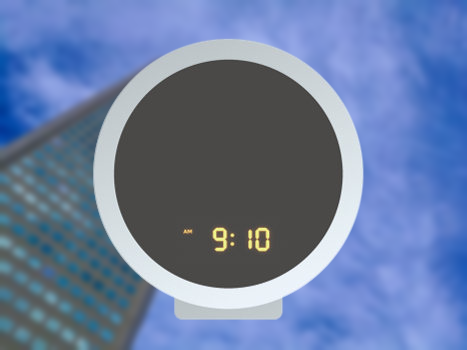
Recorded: 9 h 10 min
